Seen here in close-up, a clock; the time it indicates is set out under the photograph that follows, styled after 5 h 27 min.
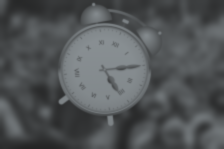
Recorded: 4 h 10 min
